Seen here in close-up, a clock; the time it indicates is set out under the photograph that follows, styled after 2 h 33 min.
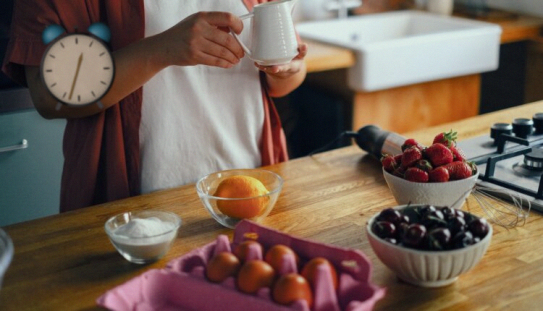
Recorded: 12 h 33 min
